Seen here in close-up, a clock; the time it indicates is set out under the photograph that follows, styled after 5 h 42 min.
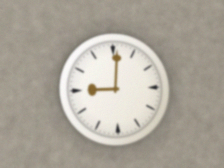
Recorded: 9 h 01 min
